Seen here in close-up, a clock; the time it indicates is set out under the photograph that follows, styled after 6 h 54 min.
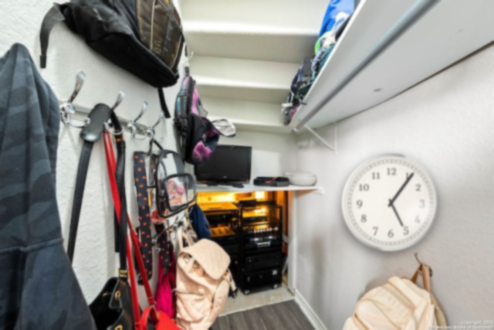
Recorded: 5 h 06 min
